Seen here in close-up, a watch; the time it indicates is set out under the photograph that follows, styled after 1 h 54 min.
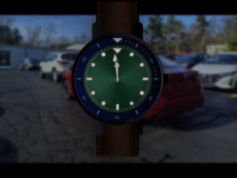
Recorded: 11 h 59 min
